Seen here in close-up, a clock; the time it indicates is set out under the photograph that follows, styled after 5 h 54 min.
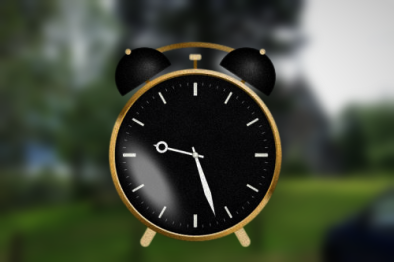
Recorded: 9 h 27 min
